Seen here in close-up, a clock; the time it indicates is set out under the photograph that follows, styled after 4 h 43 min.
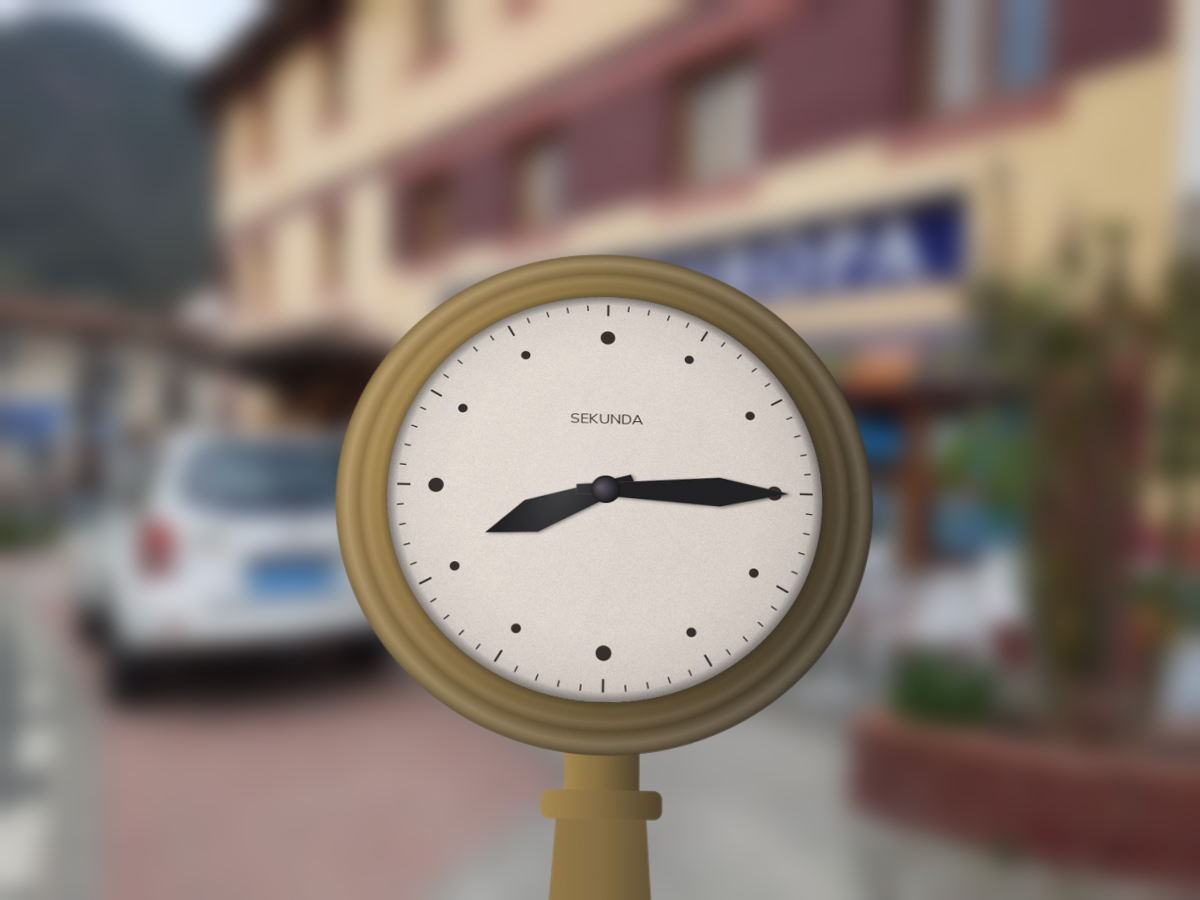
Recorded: 8 h 15 min
